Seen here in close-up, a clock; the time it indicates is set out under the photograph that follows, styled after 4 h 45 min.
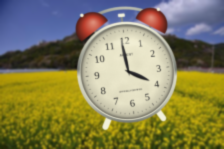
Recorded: 3 h 59 min
